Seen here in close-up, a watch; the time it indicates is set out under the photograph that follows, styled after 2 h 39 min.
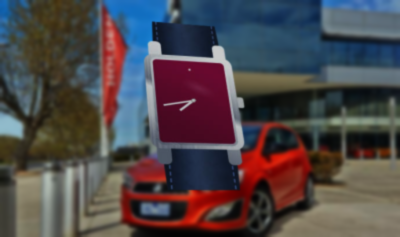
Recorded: 7 h 43 min
